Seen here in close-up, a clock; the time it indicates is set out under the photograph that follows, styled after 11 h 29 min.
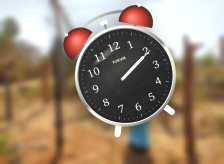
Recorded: 2 h 11 min
